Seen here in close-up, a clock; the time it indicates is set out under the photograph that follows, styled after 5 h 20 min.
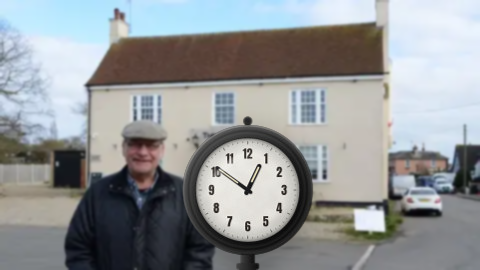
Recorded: 12 h 51 min
